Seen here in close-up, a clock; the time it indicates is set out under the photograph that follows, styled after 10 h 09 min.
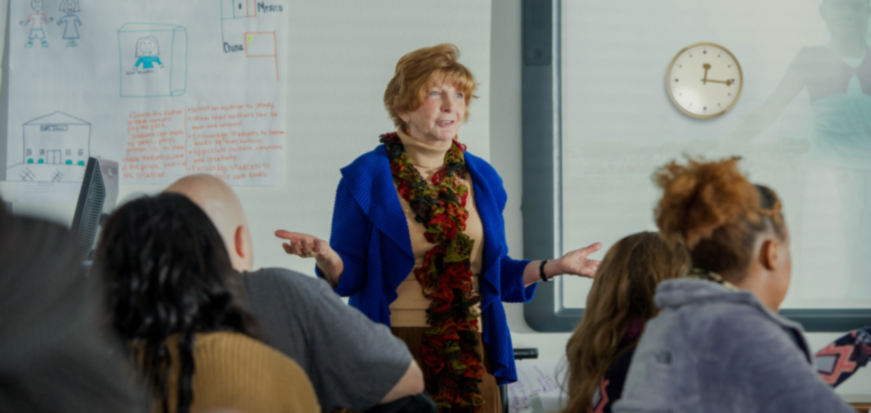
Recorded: 12 h 16 min
